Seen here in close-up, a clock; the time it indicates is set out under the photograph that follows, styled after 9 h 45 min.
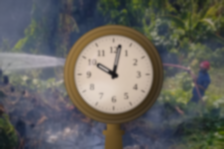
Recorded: 10 h 02 min
